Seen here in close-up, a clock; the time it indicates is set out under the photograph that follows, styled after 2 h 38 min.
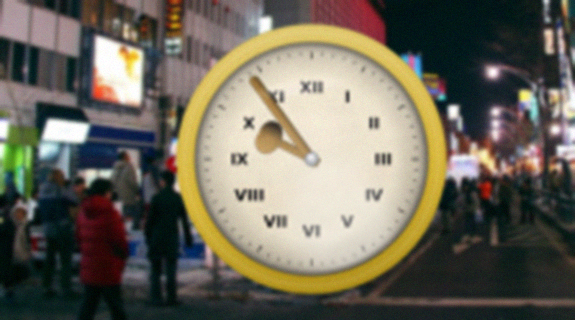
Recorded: 9 h 54 min
